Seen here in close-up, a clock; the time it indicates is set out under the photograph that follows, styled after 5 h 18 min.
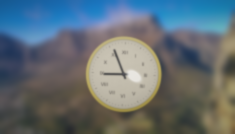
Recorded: 8 h 56 min
